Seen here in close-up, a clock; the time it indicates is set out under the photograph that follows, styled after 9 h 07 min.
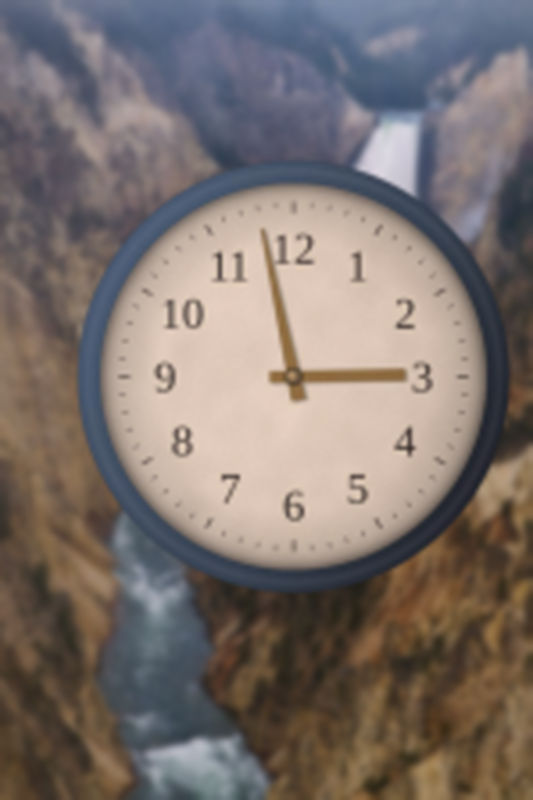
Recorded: 2 h 58 min
